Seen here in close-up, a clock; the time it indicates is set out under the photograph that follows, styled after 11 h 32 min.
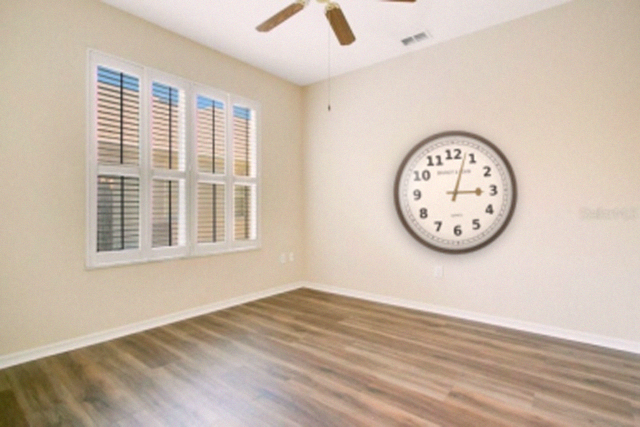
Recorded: 3 h 03 min
